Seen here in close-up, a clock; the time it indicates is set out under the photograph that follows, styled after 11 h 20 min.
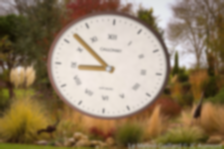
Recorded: 8 h 52 min
